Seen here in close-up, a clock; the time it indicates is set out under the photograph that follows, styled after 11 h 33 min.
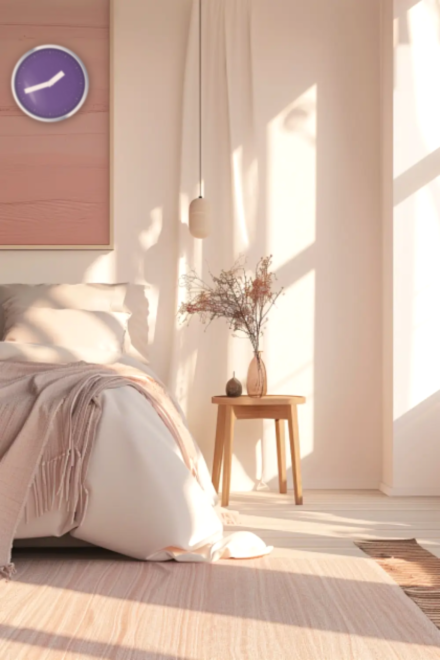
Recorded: 1 h 42 min
